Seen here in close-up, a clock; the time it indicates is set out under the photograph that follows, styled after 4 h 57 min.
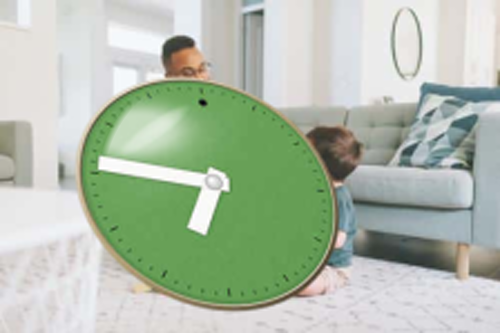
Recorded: 6 h 46 min
